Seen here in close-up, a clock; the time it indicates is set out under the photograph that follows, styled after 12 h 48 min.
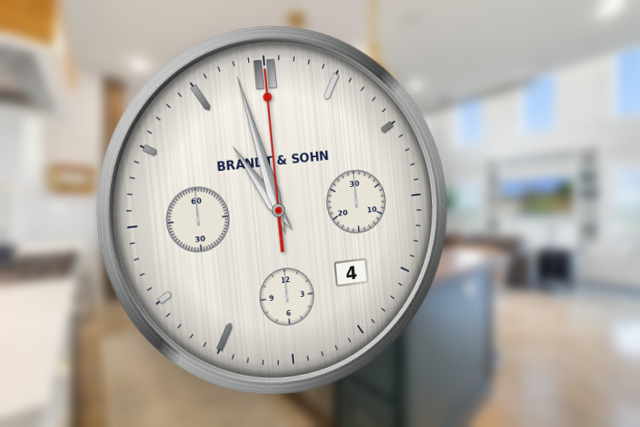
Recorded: 10 h 58 min
